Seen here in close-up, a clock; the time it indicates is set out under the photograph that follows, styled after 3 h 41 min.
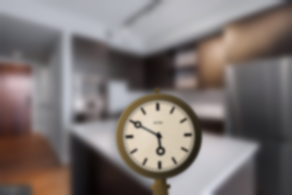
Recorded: 5 h 50 min
